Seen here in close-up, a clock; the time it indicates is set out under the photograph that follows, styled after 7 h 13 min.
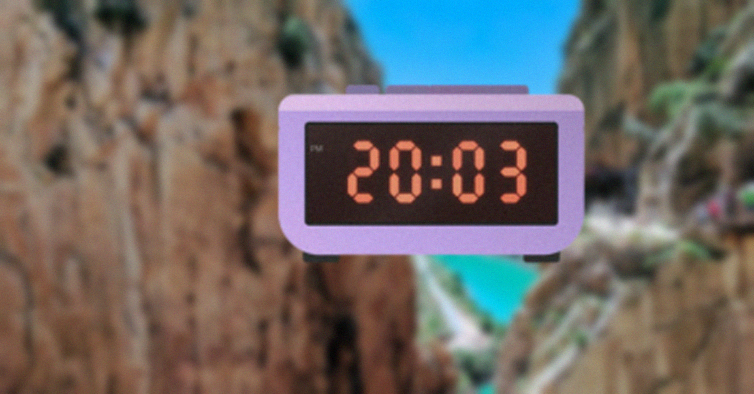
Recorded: 20 h 03 min
